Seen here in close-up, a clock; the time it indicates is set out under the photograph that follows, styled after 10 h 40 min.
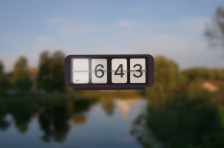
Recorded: 6 h 43 min
